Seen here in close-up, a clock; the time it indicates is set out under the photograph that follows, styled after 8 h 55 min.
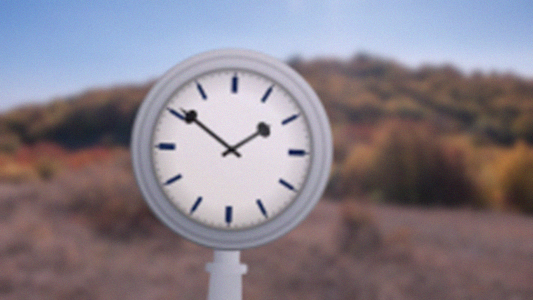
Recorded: 1 h 51 min
